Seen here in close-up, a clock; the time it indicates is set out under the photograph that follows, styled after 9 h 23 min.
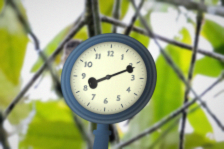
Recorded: 8 h 11 min
